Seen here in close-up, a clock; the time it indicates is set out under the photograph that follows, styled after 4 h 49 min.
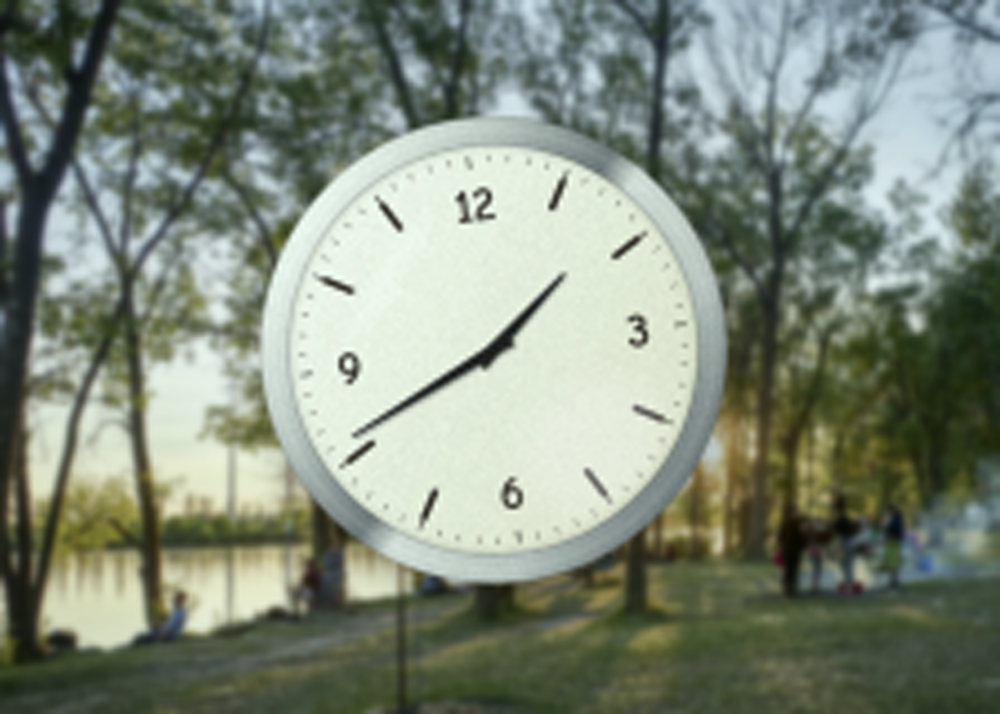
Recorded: 1 h 41 min
